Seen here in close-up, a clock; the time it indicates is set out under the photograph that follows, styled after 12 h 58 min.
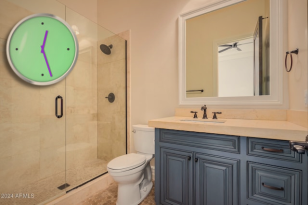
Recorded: 12 h 27 min
